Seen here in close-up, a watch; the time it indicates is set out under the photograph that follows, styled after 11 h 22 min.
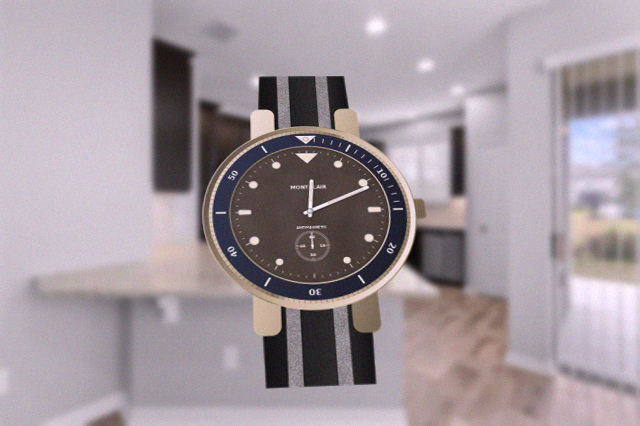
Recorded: 12 h 11 min
